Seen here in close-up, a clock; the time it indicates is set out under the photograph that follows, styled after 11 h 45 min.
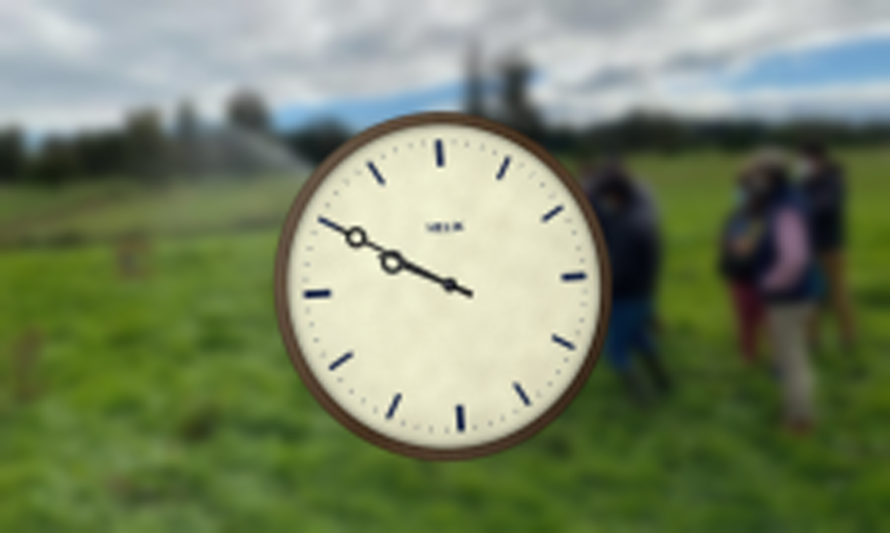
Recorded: 9 h 50 min
